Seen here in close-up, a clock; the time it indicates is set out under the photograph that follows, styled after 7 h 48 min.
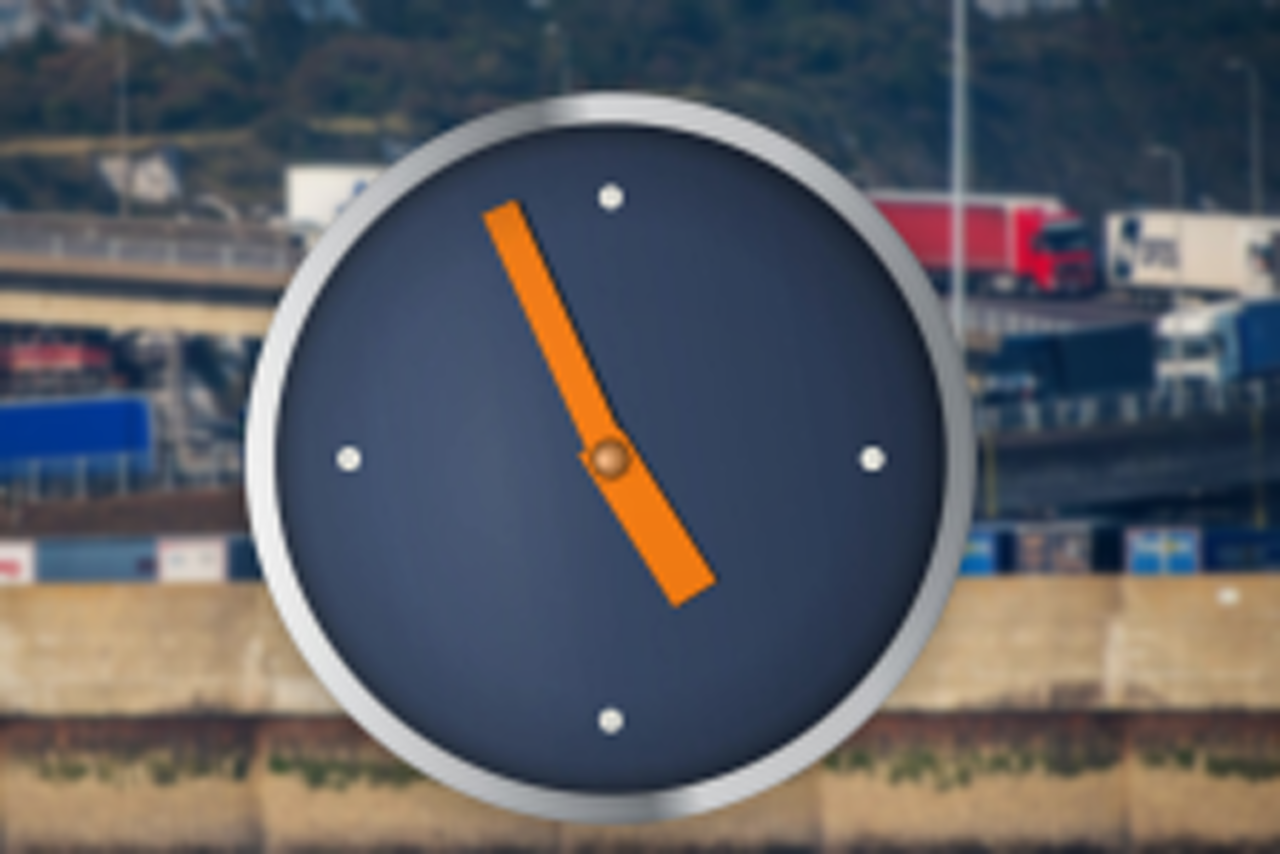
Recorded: 4 h 56 min
